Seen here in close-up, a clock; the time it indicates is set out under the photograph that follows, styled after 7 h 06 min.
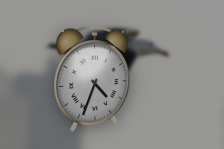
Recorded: 4 h 34 min
